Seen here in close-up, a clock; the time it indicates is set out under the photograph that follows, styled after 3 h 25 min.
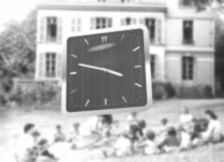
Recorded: 3 h 48 min
